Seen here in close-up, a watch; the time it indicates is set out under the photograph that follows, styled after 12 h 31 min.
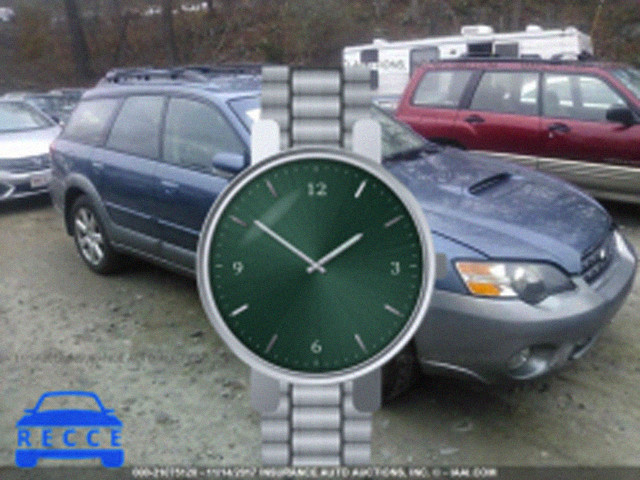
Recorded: 1 h 51 min
